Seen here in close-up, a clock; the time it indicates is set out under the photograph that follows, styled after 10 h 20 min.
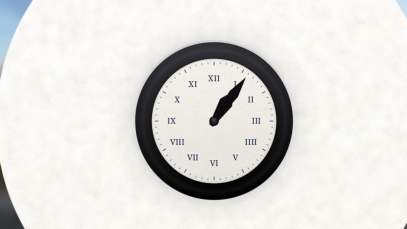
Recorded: 1 h 06 min
